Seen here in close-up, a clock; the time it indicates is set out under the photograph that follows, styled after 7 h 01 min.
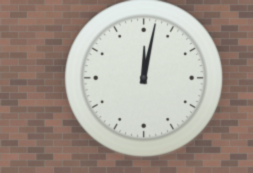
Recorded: 12 h 02 min
